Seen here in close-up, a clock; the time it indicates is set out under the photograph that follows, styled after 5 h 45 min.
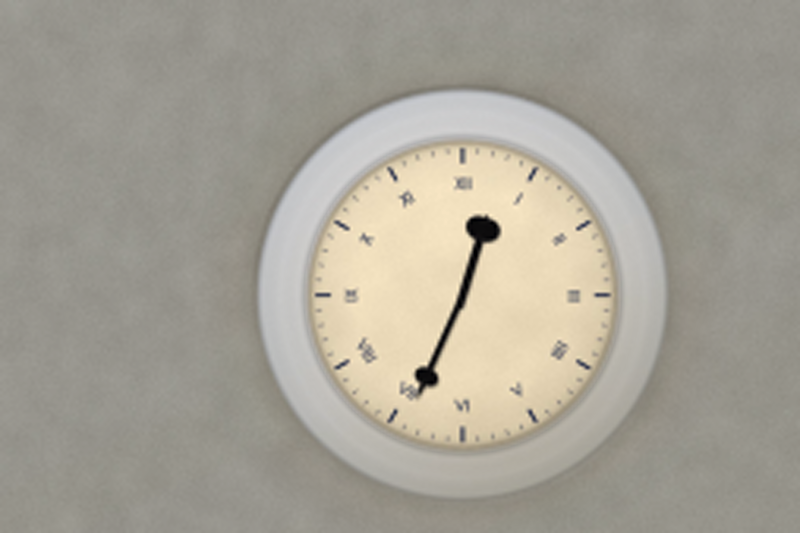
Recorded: 12 h 34 min
